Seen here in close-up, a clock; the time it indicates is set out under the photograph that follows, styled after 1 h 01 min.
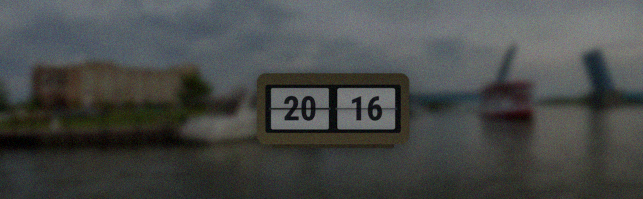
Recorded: 20 h 16 min
